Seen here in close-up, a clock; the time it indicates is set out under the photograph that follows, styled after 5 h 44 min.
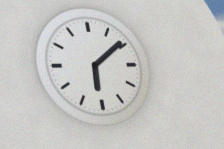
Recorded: 6 h 09 min
